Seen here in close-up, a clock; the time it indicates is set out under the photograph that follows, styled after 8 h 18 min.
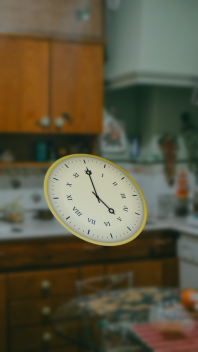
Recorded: 5 h 00 min
